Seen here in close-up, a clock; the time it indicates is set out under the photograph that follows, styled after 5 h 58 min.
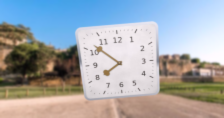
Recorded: 7 h 52 min
